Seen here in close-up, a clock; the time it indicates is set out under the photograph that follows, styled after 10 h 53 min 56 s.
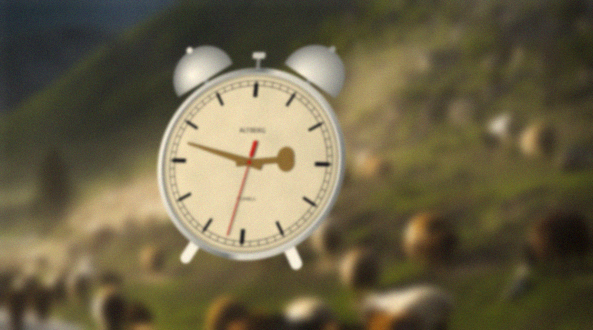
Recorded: 2 h 47 min 32 s
